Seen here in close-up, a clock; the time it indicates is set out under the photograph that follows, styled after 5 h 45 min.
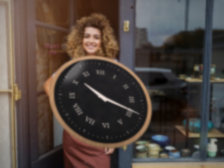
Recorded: 10 h 19 min
